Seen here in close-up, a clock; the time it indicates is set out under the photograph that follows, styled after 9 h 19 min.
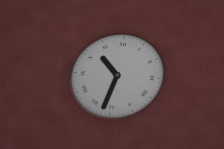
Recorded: 10 h 32 min
